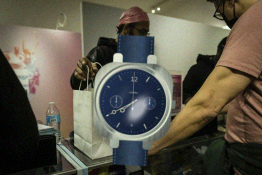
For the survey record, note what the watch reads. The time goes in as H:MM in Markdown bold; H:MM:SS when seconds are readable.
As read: **7:40**
